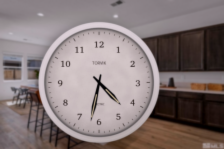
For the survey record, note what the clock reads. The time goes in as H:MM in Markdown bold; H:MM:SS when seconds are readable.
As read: **4:32**
